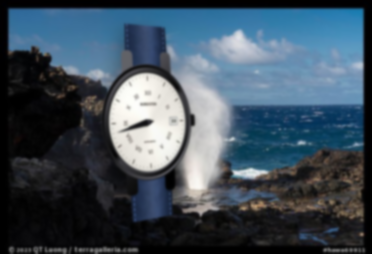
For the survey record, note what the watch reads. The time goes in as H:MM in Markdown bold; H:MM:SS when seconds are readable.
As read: **8:43**
